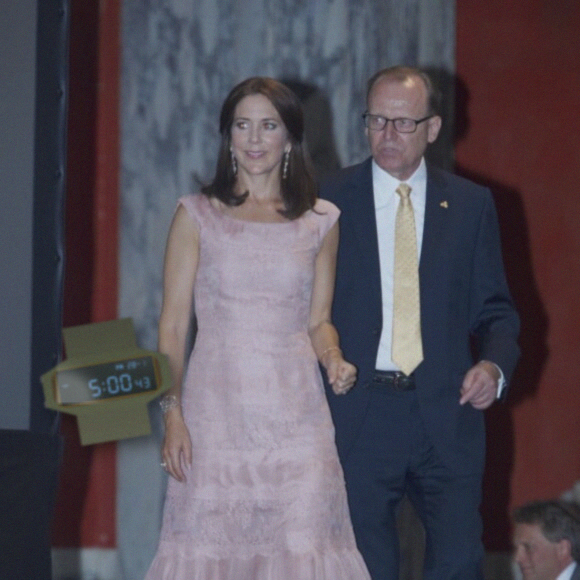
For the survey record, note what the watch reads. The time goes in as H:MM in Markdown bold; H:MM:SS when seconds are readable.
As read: **5:00**
